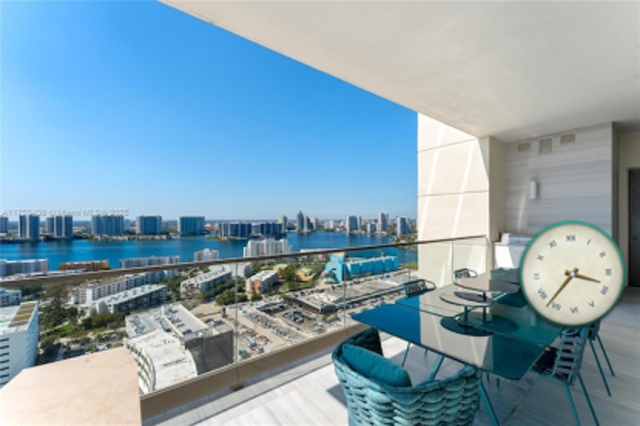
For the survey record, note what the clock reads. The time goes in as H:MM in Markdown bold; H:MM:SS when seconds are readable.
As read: **3:37**
